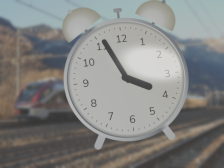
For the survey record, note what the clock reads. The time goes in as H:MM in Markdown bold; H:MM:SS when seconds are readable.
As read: **3:56**
